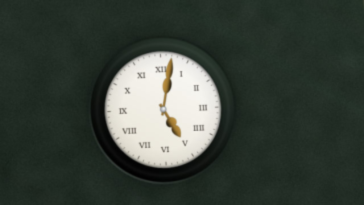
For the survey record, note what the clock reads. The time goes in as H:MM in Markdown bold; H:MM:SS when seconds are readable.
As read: **5:02**
